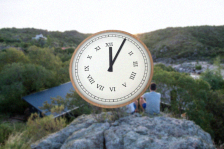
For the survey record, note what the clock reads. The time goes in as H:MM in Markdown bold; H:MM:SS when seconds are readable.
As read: **12:05**
